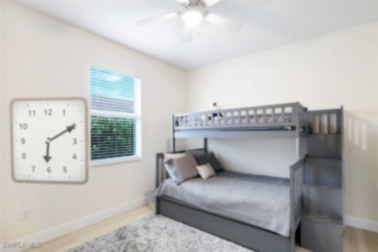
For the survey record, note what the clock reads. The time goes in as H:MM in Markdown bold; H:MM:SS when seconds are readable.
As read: **6:10**
